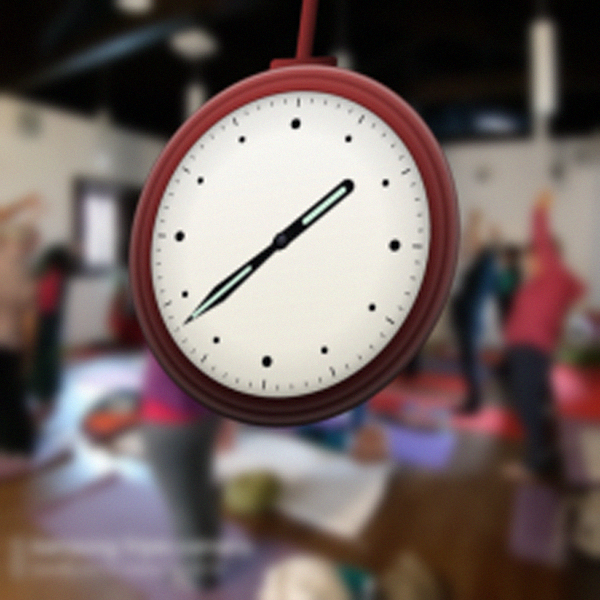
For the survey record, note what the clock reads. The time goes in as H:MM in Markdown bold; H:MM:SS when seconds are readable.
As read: **1:38**
